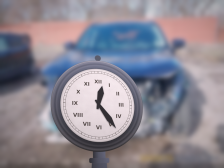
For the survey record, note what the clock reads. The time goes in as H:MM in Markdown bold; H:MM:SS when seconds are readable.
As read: **12:24**
